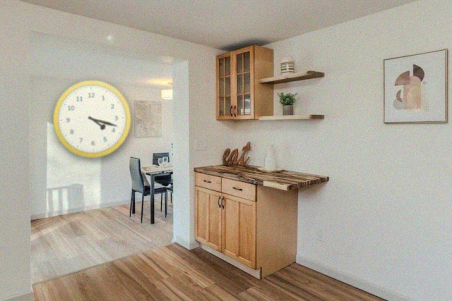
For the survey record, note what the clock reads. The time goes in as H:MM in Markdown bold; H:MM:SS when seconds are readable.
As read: **4:18**
